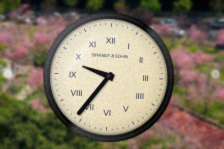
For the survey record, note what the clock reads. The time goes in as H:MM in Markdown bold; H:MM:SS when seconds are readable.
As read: **9:36**
